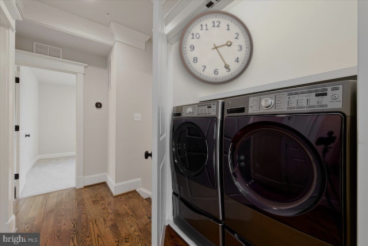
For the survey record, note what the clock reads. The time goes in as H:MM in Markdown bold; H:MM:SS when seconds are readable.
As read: **2:25**
